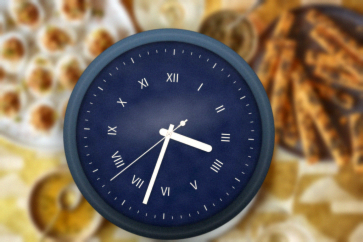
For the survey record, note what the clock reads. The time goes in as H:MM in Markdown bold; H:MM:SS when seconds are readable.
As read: **3:32:38**
